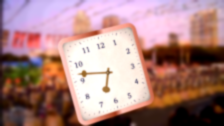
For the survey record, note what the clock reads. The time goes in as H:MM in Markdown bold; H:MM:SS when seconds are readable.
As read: **6:47**
